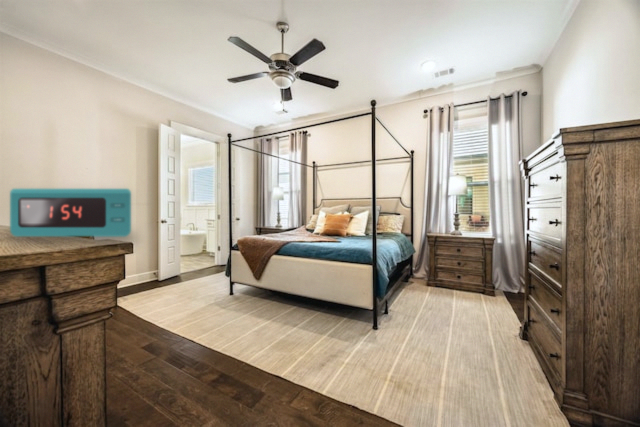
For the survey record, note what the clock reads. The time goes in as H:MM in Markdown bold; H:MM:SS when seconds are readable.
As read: **1:54**
